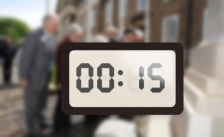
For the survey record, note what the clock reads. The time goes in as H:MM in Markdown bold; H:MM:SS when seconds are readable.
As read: **0:15**
